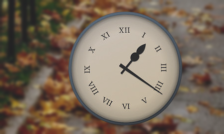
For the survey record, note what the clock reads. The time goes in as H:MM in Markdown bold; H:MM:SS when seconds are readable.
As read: **1:21**
